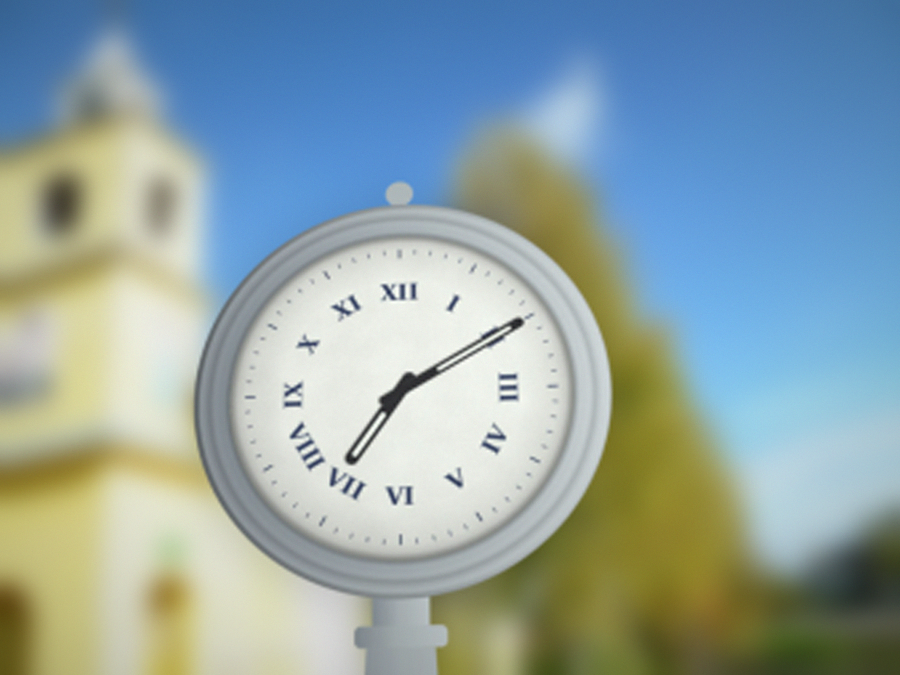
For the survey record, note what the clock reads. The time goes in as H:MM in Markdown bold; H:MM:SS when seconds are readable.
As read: **7:10**
